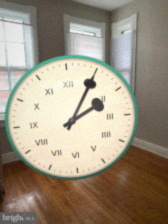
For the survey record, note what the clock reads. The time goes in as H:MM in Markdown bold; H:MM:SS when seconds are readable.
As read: **2:05**
